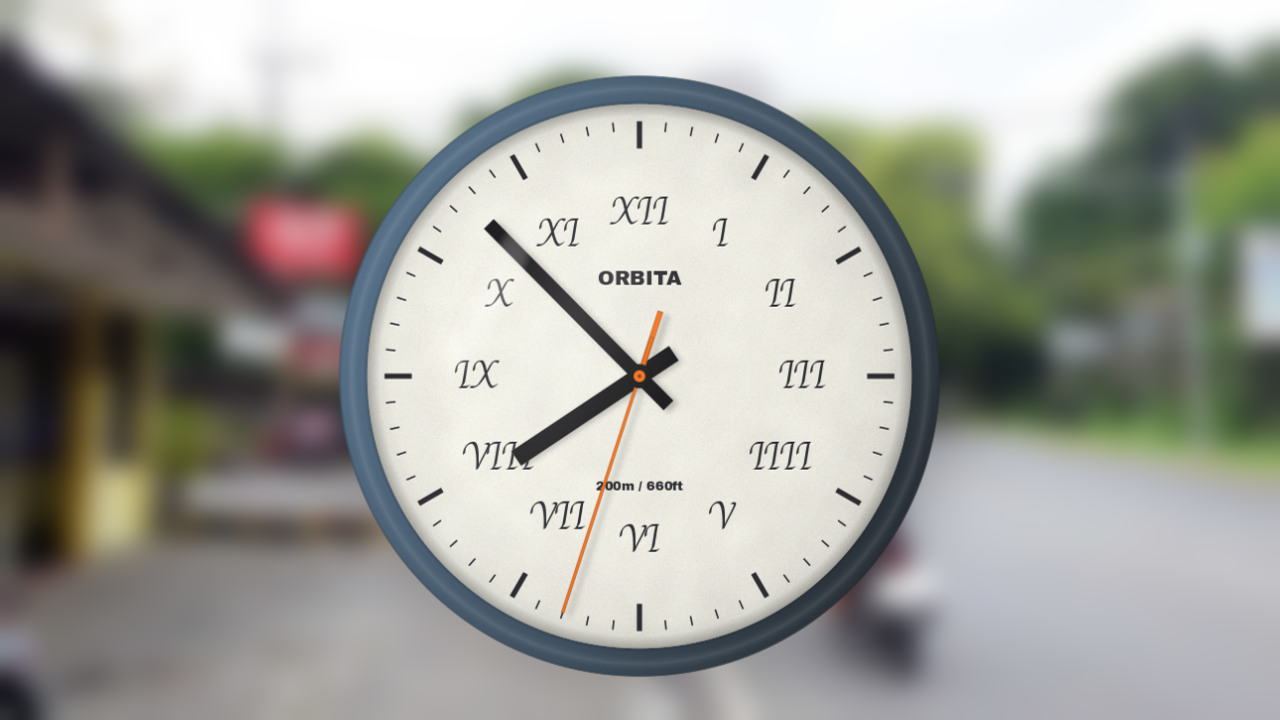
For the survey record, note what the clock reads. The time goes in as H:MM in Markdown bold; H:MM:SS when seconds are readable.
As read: **7:52:33**
